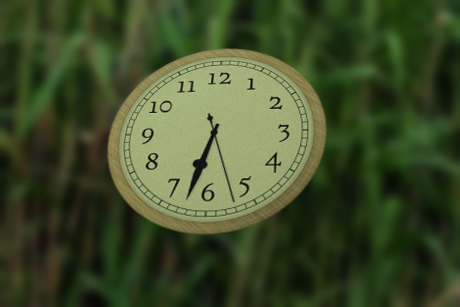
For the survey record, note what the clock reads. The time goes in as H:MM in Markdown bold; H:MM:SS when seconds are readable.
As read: **6:32:27**
